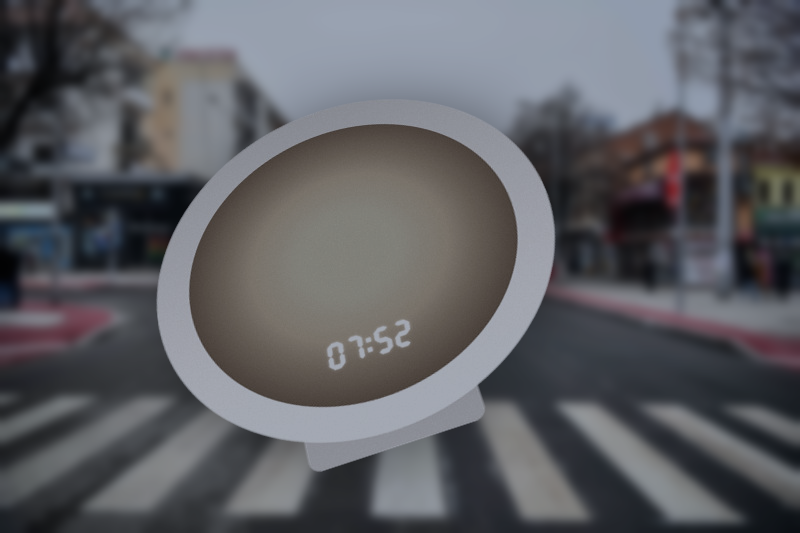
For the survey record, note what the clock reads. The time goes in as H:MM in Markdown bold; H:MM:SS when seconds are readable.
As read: **7:52**
